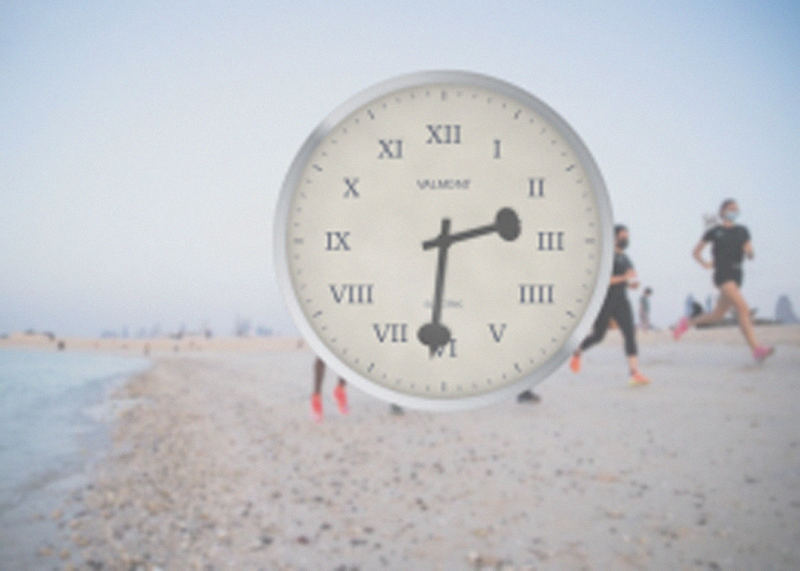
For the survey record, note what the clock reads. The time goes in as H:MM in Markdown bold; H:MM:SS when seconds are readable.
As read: **2:31**
